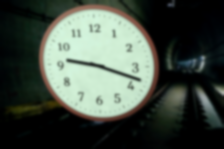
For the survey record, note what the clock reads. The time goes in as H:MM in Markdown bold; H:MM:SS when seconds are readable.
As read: **9:18**
